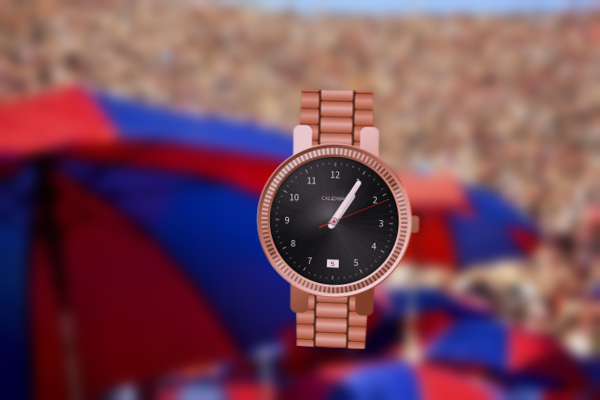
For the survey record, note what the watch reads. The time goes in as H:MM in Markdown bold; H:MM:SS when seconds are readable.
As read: **1:05:11**
